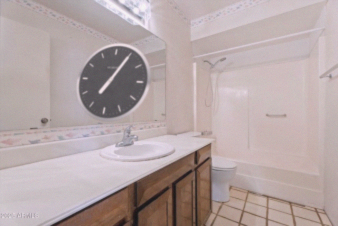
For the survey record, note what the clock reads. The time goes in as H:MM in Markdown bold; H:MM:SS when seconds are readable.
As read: **7:05**
